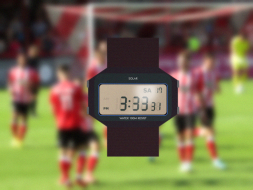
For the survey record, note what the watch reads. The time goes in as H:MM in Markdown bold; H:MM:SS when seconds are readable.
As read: **3:33:31**
